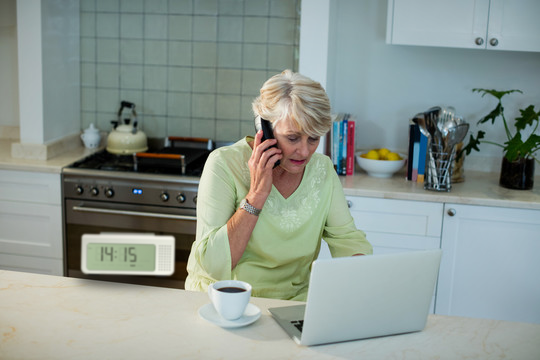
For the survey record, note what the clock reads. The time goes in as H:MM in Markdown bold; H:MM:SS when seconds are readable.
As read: **14:15**
